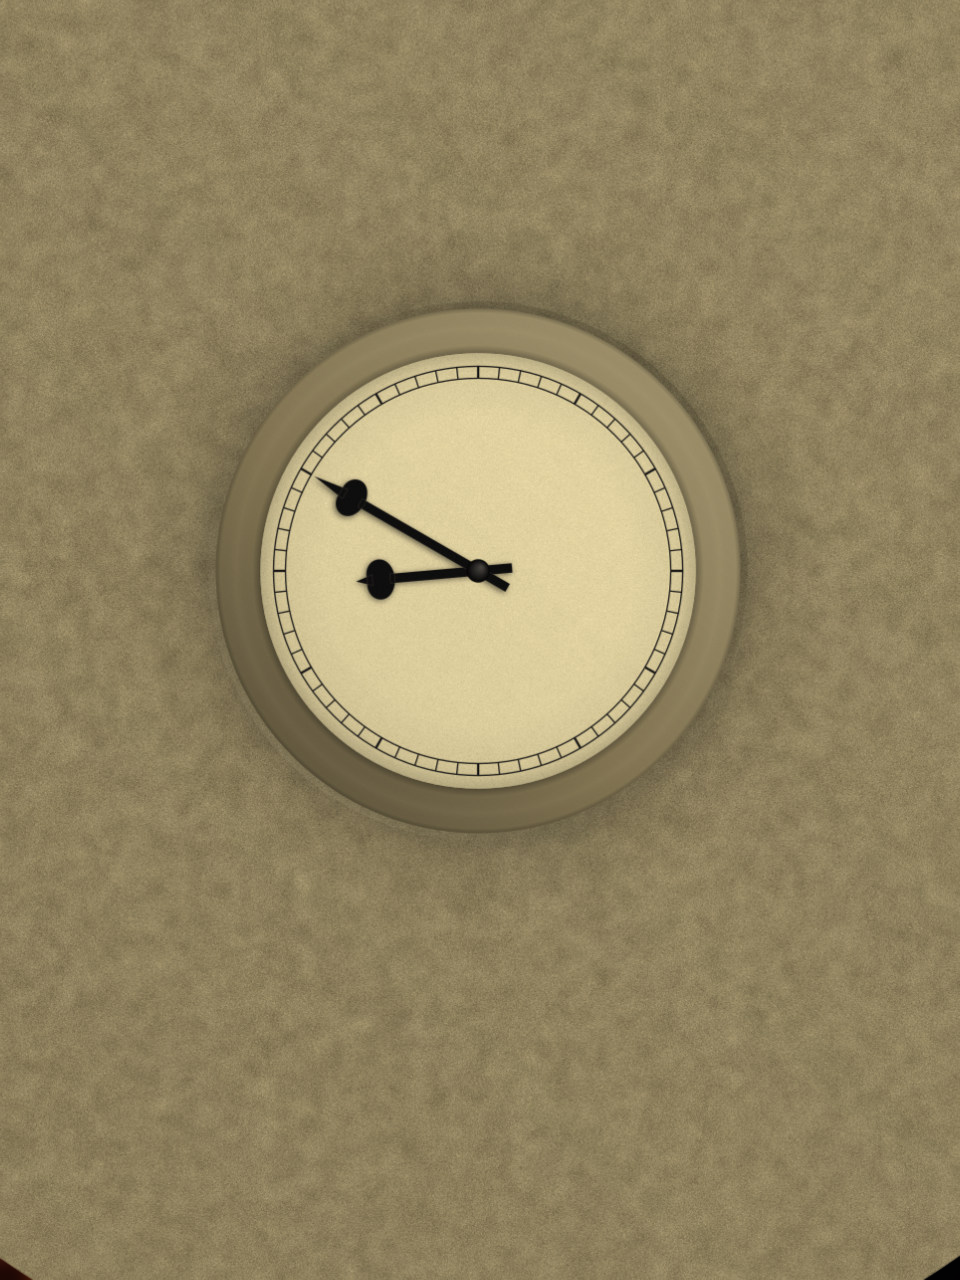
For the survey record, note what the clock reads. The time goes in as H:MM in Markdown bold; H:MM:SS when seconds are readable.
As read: **8:50**
